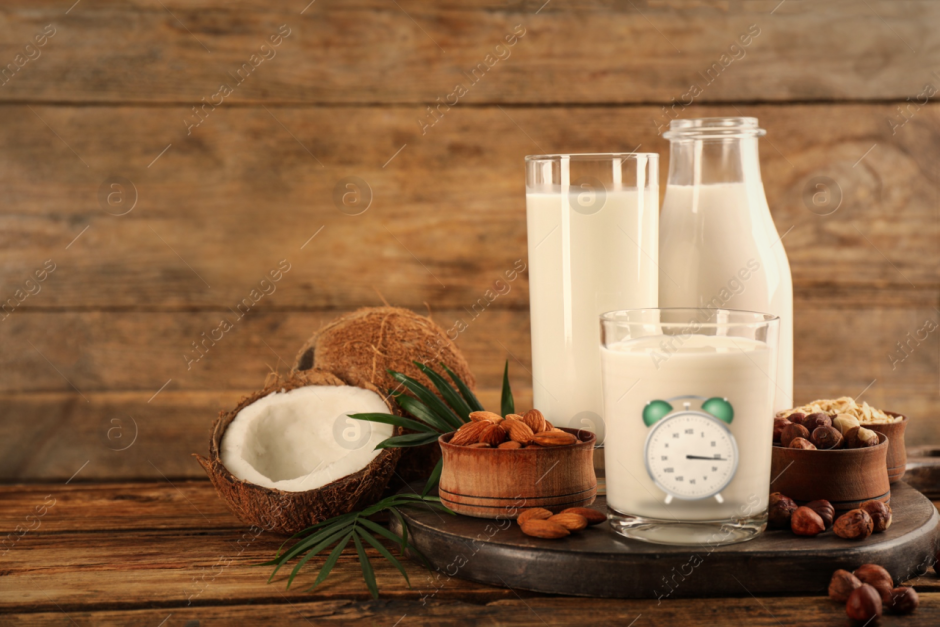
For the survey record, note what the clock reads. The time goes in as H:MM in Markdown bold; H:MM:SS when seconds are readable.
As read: **3:16**
